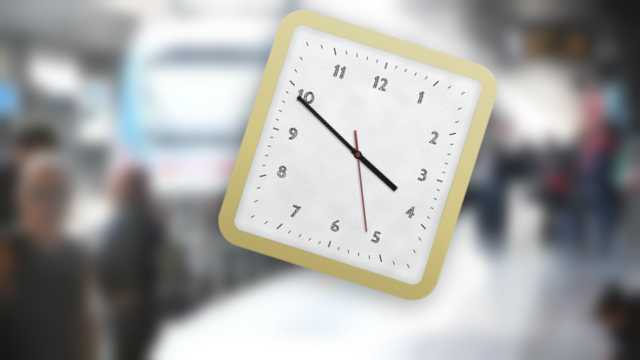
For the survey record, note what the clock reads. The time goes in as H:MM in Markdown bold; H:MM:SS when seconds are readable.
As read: **3:49:26**
